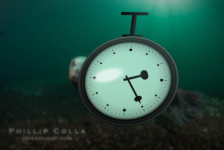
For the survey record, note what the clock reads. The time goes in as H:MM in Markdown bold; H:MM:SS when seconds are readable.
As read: **2:25**
